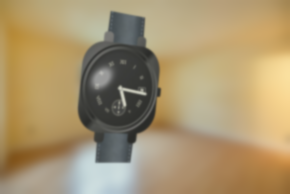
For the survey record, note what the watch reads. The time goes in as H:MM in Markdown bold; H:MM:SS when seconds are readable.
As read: **5:16**
